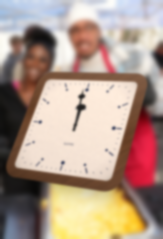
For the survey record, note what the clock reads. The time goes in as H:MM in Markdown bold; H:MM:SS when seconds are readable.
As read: **11:59**
